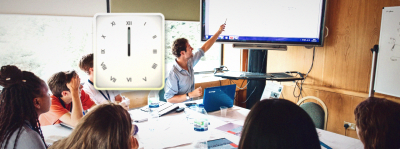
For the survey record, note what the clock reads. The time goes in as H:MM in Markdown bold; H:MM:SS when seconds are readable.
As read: **12:00**
